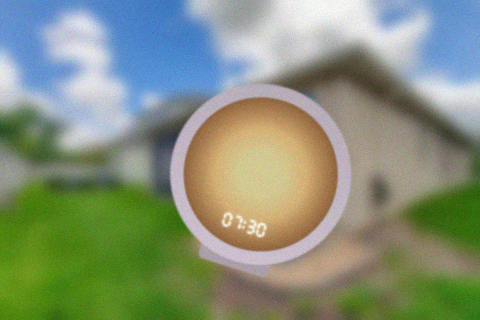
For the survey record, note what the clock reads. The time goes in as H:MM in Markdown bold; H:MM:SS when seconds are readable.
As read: **7:30**
